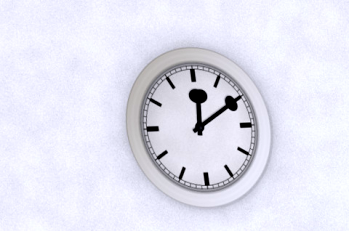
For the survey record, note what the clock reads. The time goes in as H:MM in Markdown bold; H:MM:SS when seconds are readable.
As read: **12:10**
